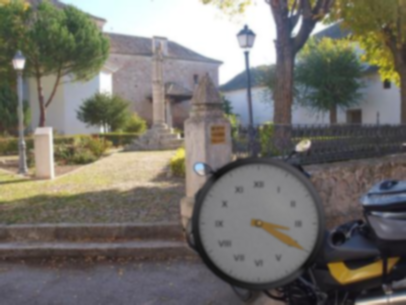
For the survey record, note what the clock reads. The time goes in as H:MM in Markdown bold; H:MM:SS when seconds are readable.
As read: **3:20**
